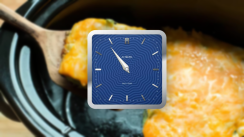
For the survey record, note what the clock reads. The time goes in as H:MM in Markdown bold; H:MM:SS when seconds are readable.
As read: **10:54**
